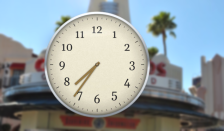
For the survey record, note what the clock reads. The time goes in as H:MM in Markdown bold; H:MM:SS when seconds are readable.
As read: **7:36**
